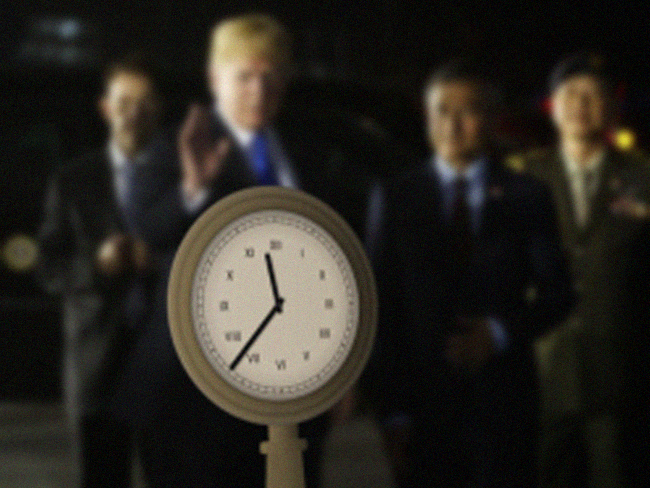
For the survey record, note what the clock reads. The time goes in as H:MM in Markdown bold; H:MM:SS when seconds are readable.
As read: **11:37**
